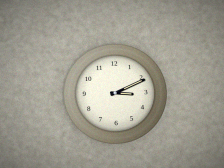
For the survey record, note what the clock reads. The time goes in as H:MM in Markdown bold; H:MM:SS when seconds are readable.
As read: **3:11**
